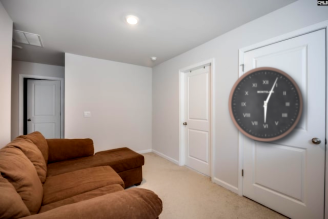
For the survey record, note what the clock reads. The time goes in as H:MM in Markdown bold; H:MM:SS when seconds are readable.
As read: **6:04**
